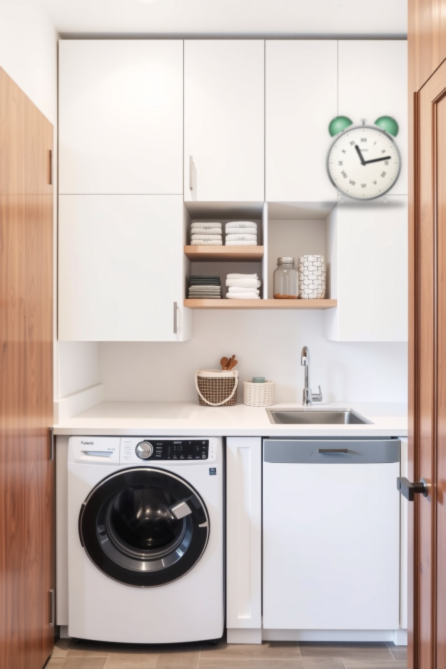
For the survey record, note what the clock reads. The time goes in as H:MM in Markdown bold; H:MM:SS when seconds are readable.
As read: **11:13**
